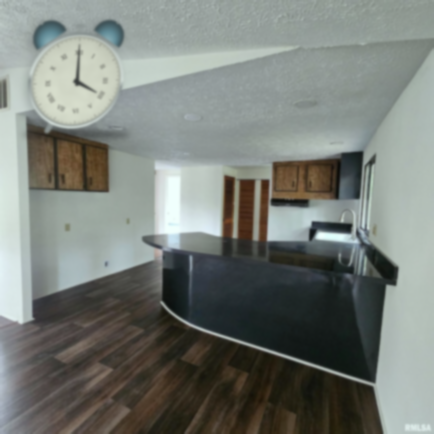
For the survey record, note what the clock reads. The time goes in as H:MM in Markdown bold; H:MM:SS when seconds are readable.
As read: **4:00**
